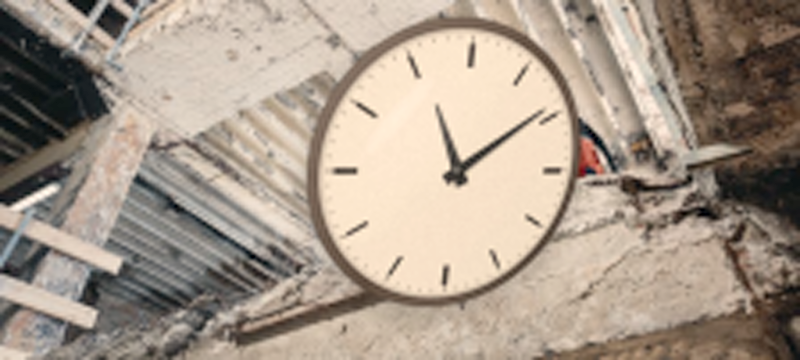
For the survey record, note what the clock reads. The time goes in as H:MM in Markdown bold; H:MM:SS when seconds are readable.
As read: **11:09**
